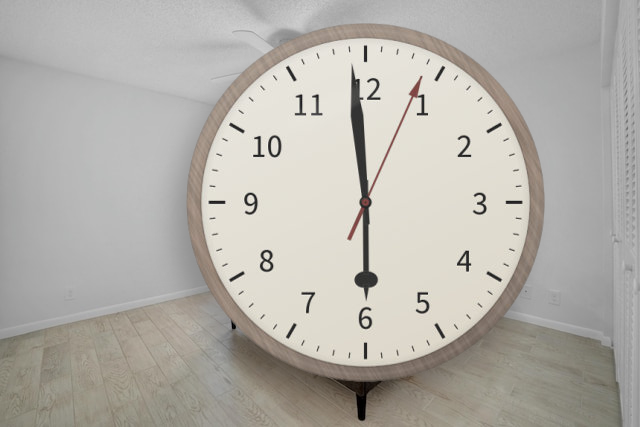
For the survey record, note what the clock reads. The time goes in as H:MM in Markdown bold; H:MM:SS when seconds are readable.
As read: **5:59:04**
